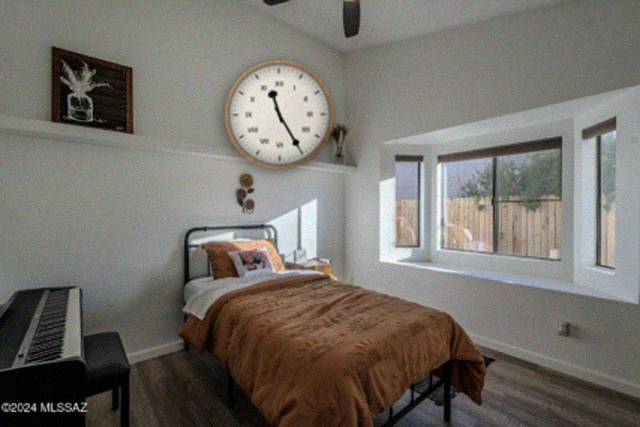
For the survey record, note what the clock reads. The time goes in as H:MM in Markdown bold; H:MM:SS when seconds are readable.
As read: **11:25**
